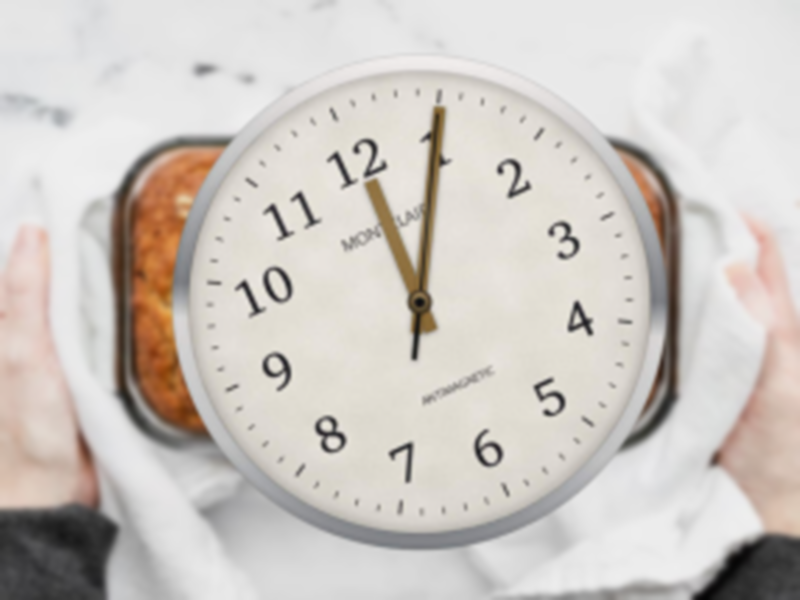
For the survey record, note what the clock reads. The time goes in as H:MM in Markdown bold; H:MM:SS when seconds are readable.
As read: **12:05:05**
